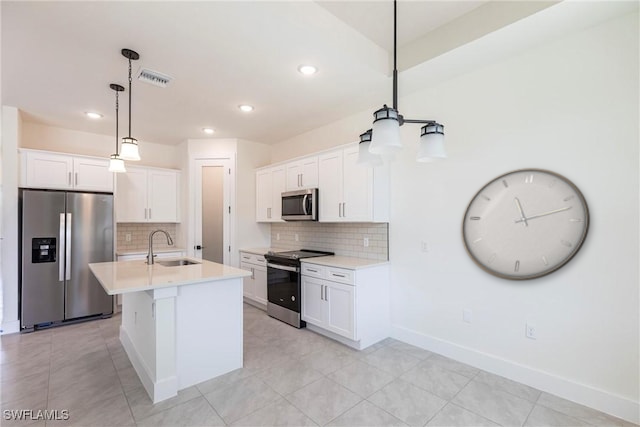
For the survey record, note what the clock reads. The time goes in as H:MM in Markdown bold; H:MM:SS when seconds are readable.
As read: **11:12**
